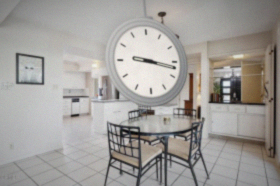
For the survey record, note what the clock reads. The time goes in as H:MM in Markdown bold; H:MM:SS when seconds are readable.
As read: **9:17**
